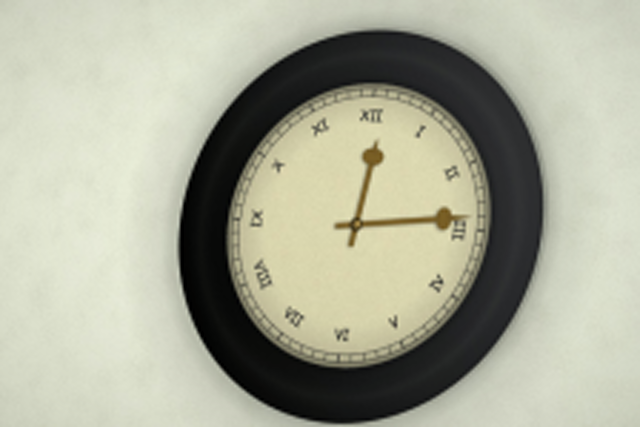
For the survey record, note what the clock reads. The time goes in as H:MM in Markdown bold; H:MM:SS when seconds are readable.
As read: **12:14**
